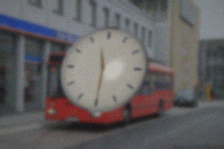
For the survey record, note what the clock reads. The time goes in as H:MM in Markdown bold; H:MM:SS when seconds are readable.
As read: **11:30**
